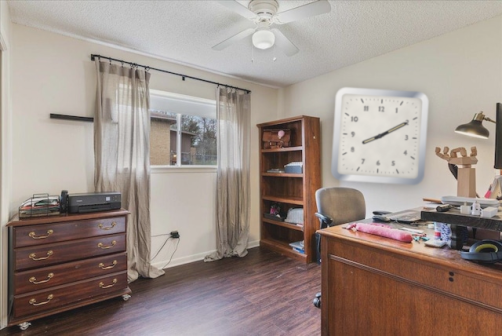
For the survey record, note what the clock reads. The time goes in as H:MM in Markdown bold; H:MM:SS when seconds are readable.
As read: **8:10**
